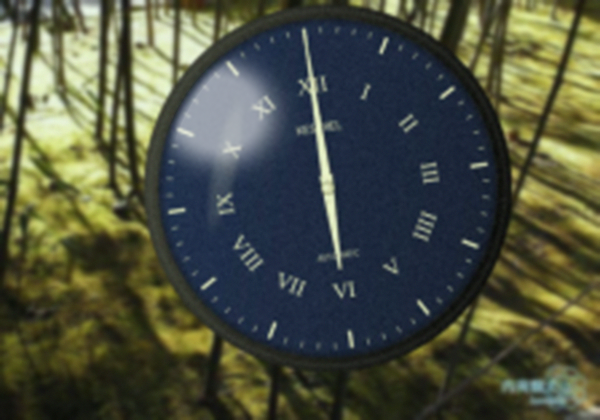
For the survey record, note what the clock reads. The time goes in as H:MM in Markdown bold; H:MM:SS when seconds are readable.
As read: **6:00**
